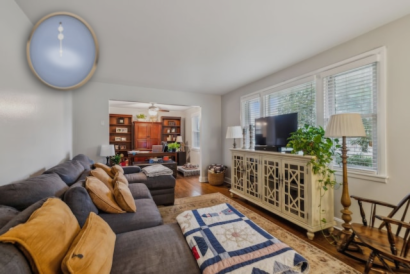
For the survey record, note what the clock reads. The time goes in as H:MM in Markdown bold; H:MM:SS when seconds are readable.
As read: **12:00**
